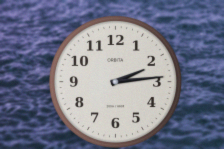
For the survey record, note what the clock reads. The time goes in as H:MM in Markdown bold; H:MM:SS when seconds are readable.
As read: **2:14**
